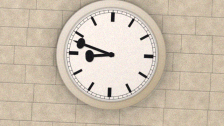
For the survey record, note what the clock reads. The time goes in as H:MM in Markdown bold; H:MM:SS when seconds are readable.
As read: **8:48**
